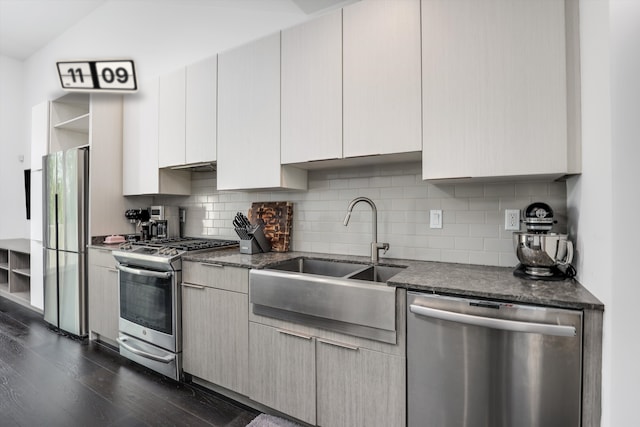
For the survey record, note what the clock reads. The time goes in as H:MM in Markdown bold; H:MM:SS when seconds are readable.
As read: **11:09**
